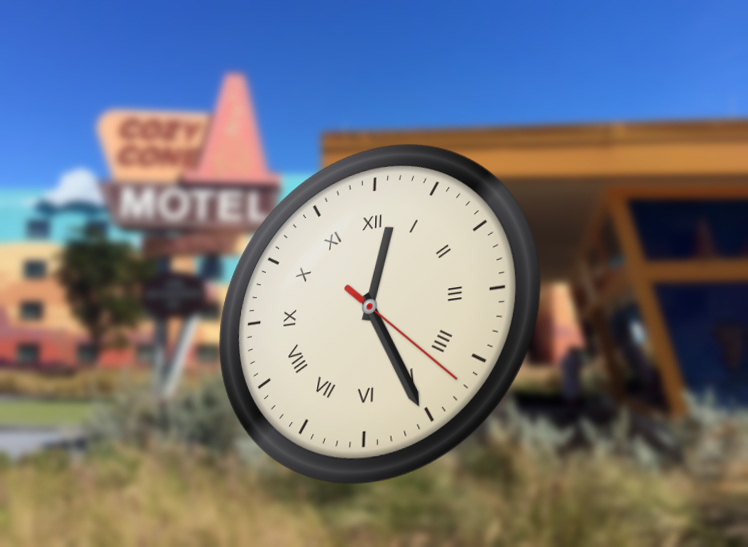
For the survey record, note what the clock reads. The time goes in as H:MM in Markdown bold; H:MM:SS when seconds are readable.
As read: **12:25:22**
